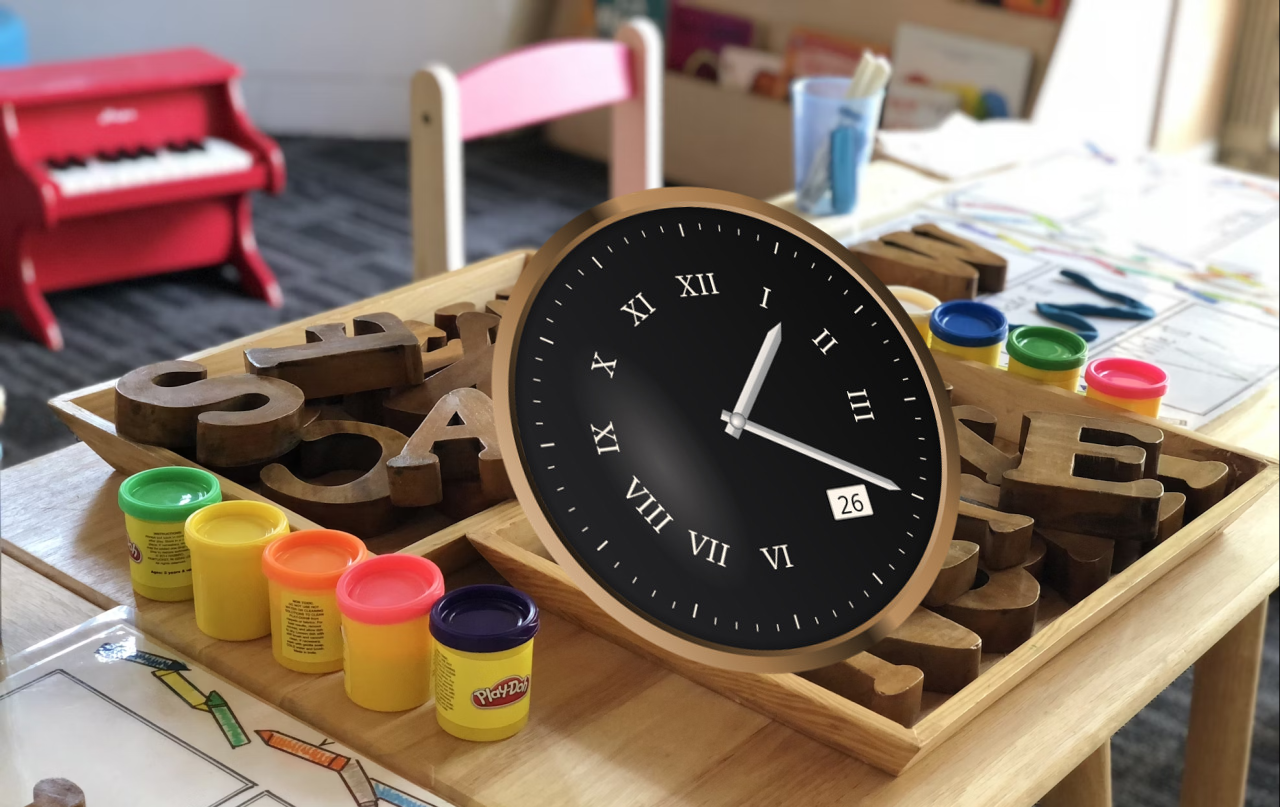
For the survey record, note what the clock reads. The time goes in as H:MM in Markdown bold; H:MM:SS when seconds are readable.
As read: **1:20**
